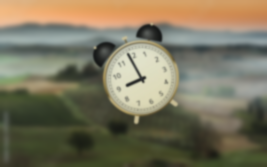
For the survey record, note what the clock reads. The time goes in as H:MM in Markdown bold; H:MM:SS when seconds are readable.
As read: **8:59**
